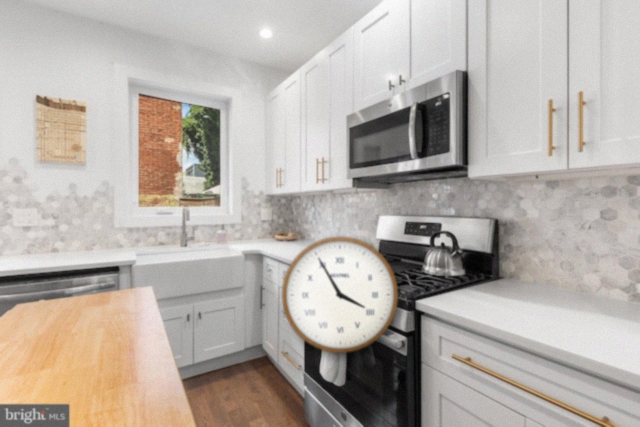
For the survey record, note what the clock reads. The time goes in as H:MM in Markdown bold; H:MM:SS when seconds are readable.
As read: **3:55**
